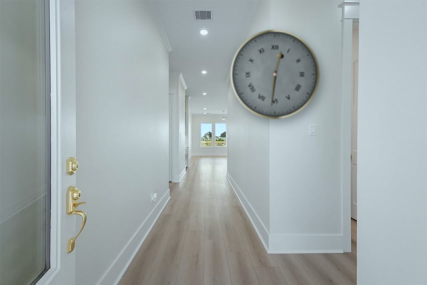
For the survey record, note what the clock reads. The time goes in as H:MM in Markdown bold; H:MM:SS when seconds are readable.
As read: **12:31**
